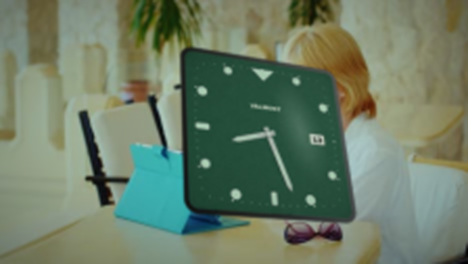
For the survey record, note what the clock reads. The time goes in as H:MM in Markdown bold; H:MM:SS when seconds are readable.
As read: **8:27**
